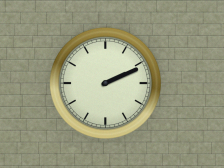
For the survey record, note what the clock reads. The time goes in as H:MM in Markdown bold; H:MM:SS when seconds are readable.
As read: **2:11**
